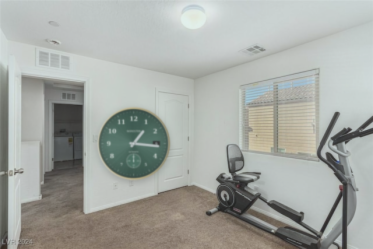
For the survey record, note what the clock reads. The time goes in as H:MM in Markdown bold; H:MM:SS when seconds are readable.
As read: **1:16**
